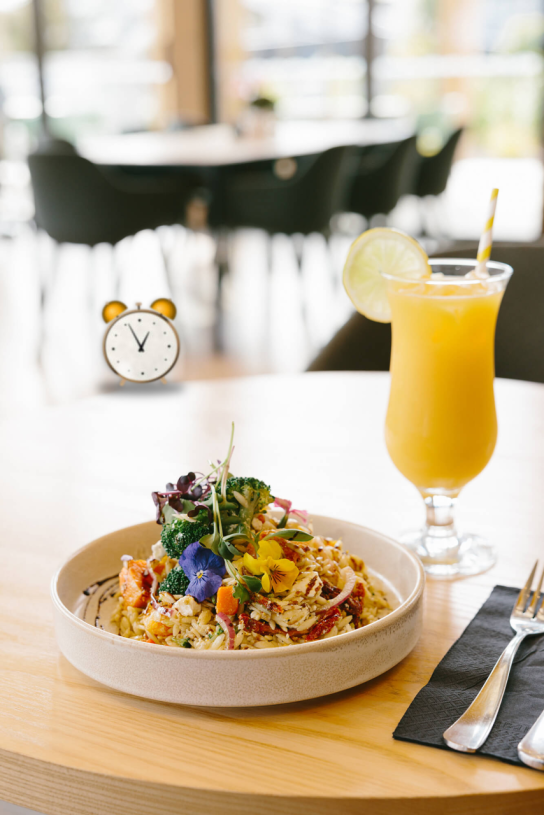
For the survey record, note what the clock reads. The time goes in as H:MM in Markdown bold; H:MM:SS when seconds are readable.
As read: **12:56**
